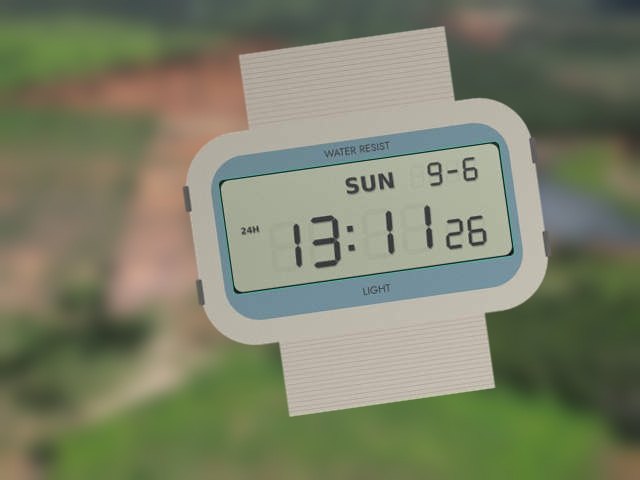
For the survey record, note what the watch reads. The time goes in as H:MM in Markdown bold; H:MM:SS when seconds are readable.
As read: **13:11:26**
